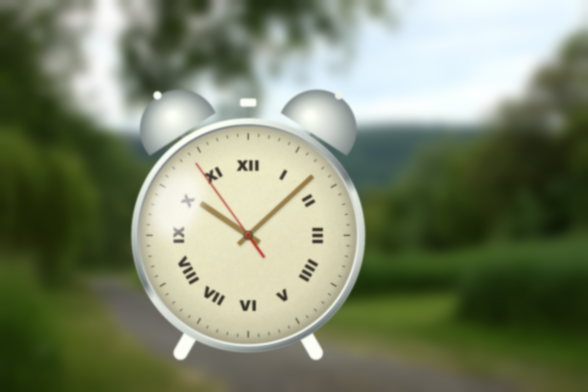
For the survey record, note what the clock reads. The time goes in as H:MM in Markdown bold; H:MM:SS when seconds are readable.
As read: **10:07:54**
